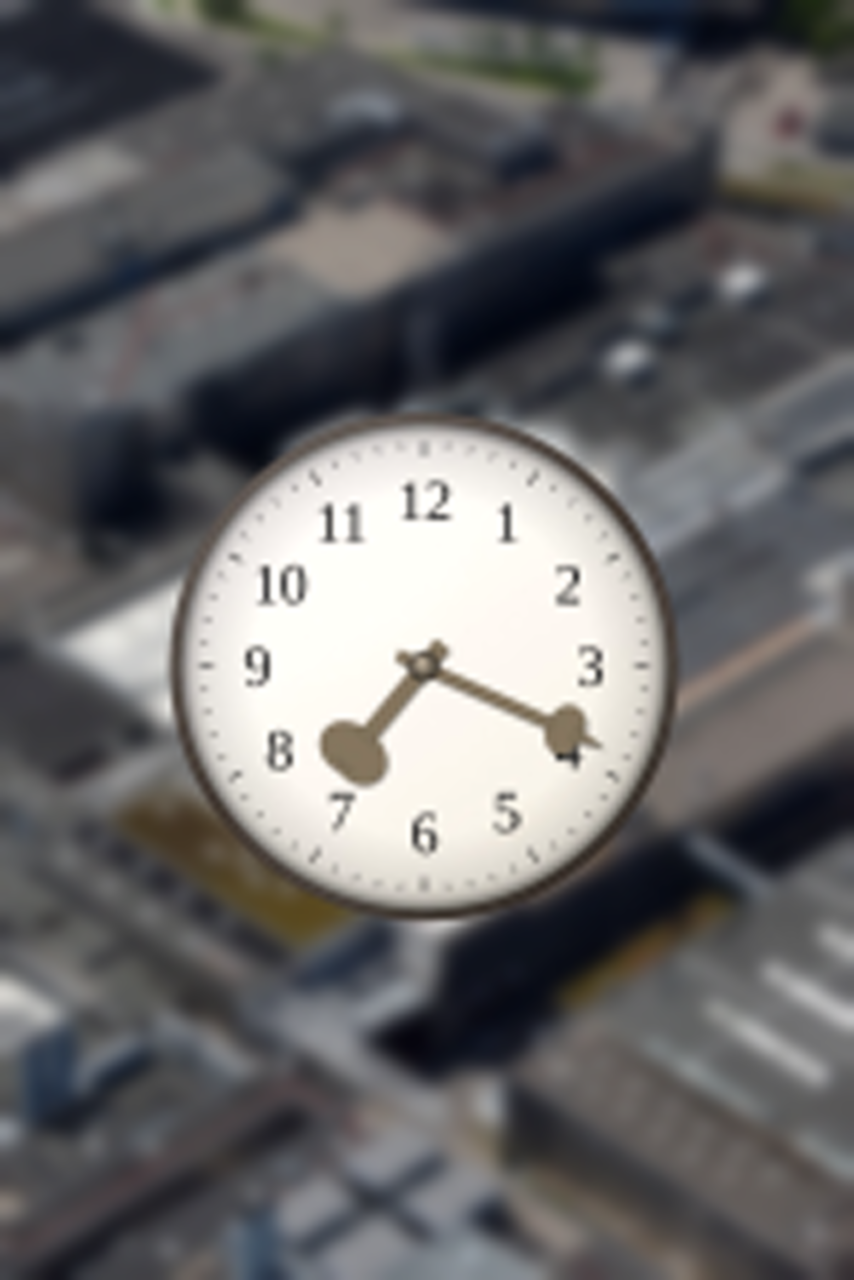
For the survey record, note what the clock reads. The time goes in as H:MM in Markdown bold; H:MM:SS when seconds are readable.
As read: **7:19**
